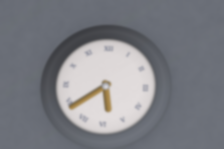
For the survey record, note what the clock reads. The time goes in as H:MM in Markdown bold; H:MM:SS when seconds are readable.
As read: **5:39**
